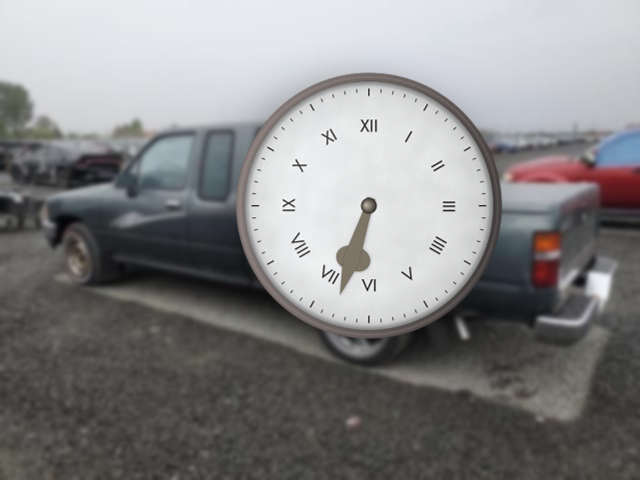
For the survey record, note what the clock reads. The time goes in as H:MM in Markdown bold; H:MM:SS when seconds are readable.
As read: **6:33**
